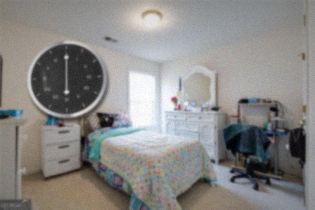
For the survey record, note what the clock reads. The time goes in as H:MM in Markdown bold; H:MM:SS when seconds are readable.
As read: **6:00**
